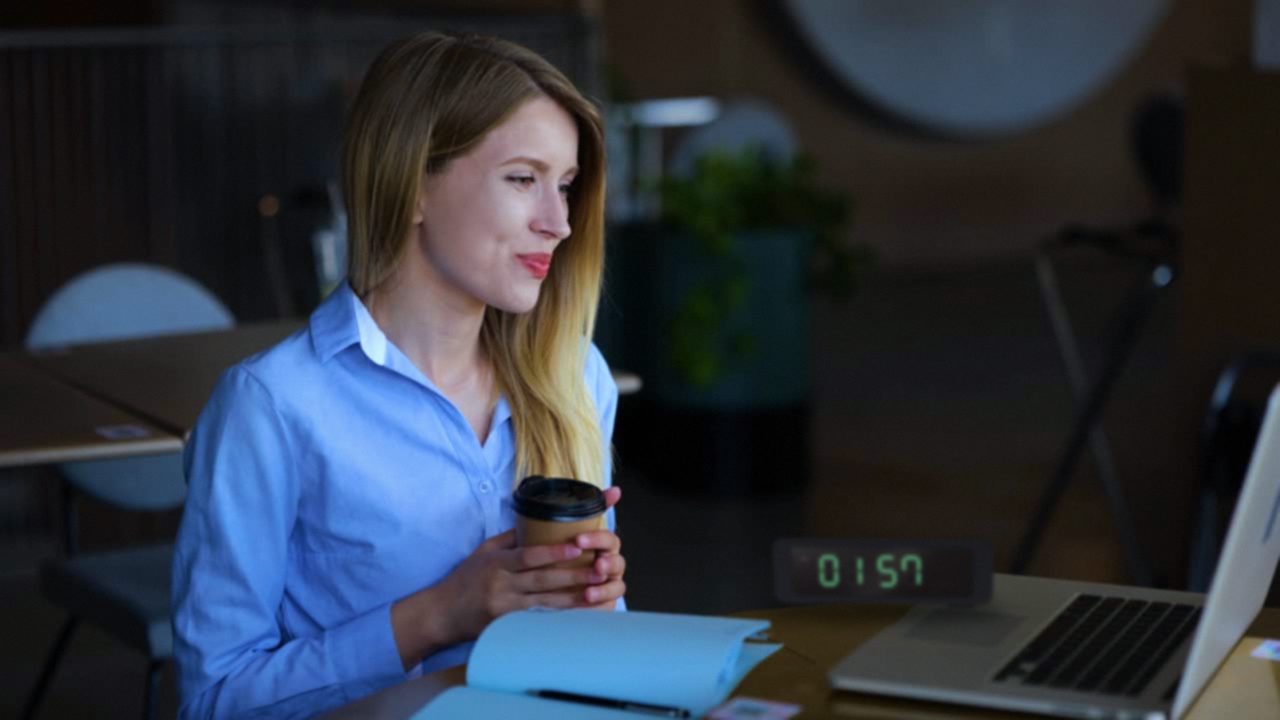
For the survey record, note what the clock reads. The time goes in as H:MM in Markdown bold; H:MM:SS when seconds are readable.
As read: **1:57**
